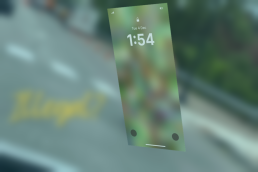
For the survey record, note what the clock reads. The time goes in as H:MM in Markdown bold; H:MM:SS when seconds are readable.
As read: **1:54**
